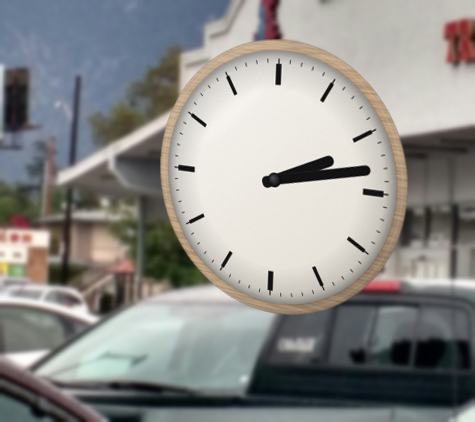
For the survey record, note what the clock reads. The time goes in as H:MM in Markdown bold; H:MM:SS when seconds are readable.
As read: **2:13**
